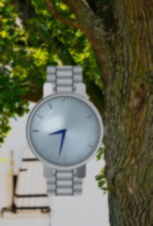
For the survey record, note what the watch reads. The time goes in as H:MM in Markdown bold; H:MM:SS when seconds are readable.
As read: **8:32**
